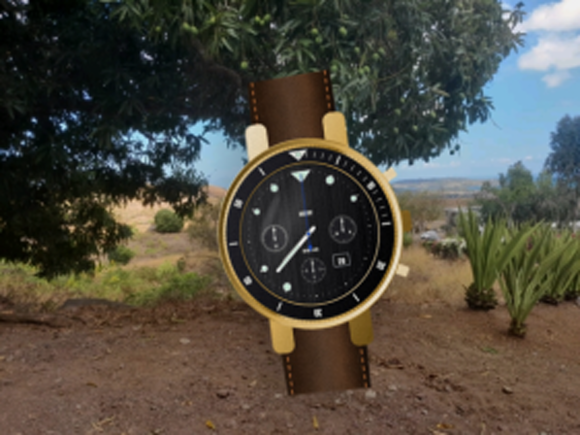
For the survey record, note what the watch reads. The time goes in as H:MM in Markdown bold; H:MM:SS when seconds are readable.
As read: **7:38**
